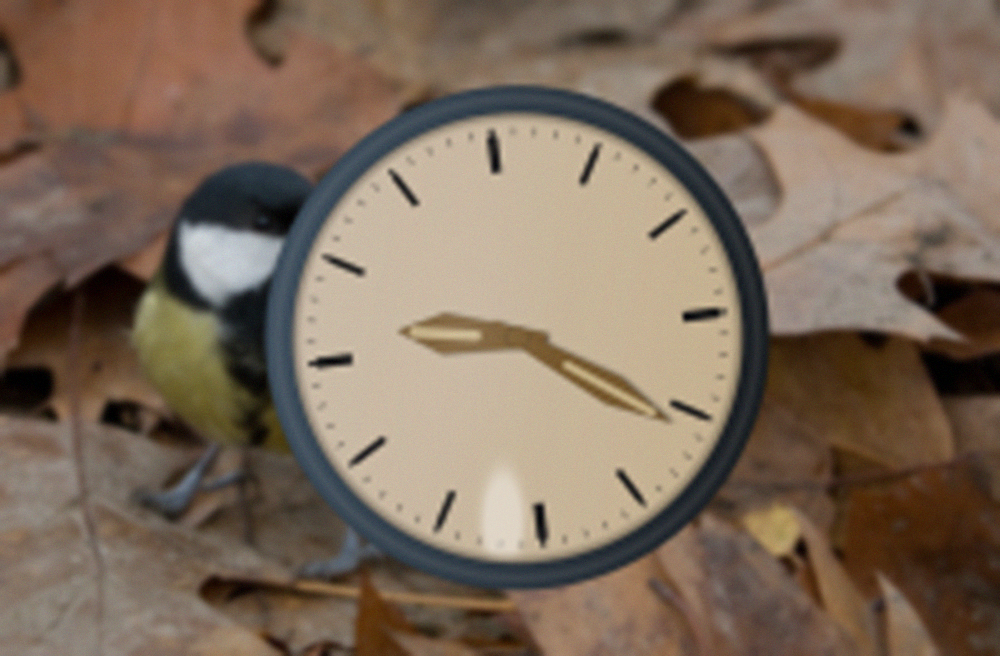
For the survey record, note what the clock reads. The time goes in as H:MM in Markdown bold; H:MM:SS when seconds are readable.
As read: **9:21**
